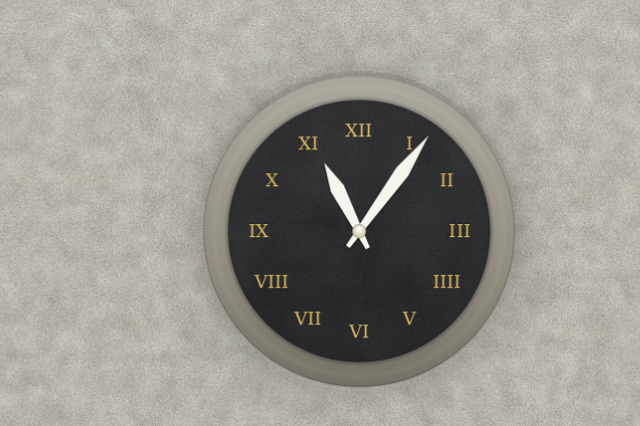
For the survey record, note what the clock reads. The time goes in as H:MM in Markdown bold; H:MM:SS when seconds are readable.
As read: **11:06**
